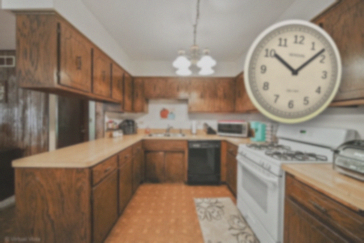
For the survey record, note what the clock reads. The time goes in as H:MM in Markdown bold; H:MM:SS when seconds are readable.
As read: **10:08**
